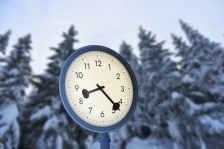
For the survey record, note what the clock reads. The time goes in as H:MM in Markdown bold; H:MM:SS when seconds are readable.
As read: **8:23**
